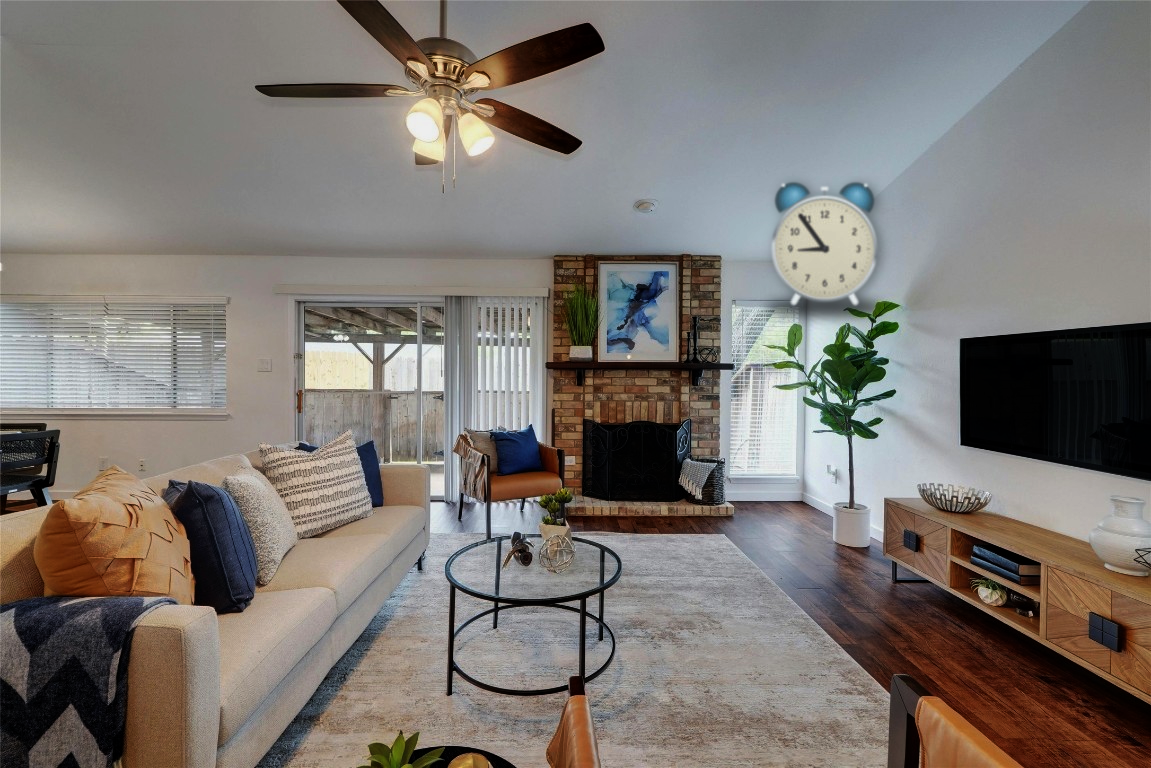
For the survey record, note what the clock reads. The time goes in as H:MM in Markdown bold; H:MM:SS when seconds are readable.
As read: **8:54**
